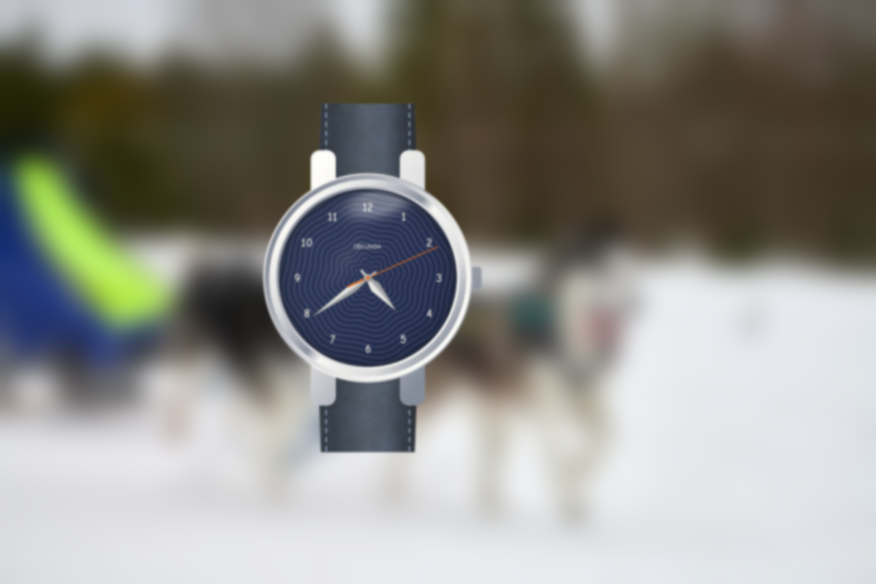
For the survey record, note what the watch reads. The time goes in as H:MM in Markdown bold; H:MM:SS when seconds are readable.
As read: **4:39:11**
